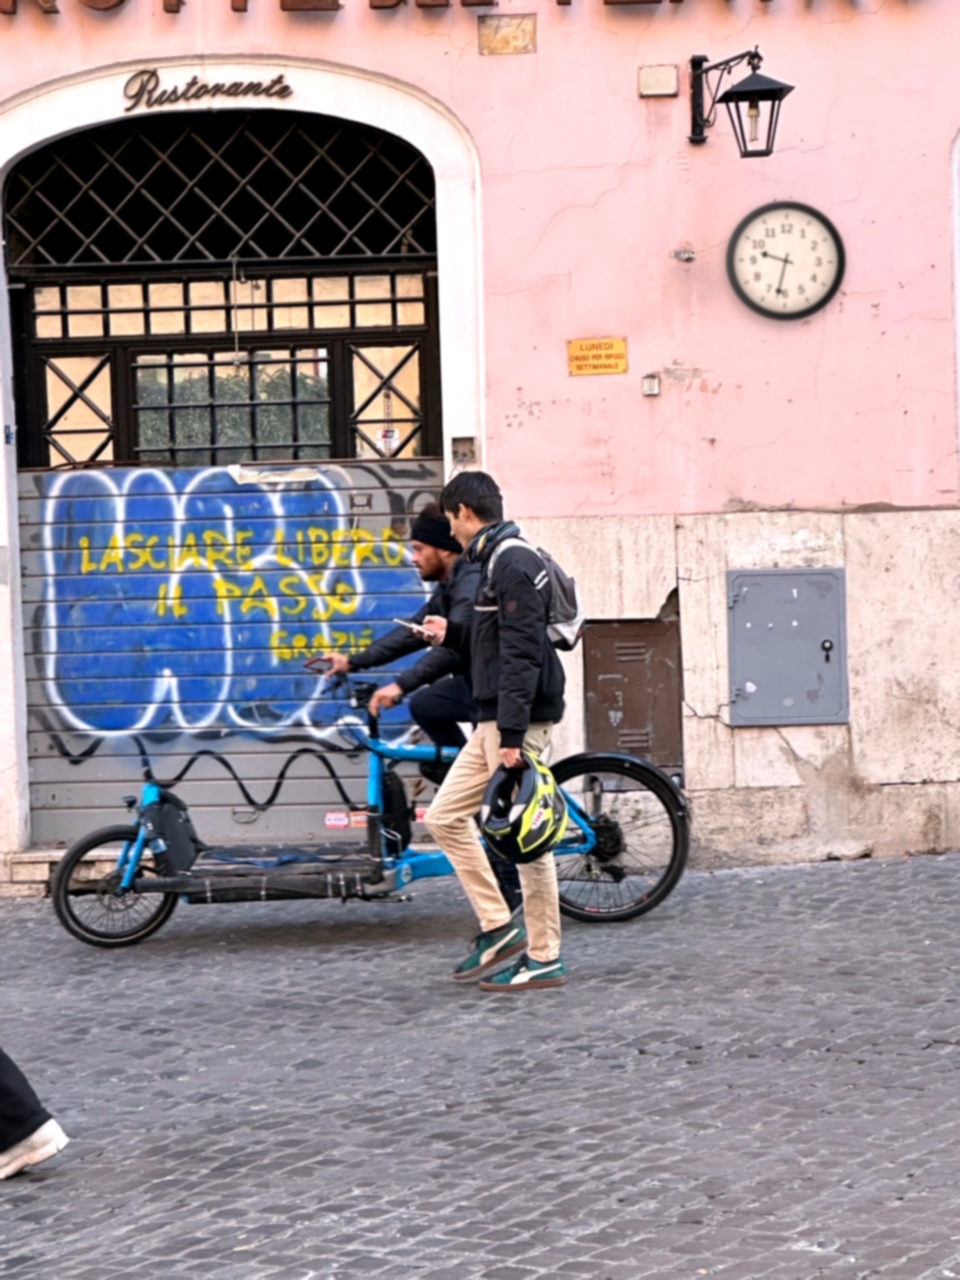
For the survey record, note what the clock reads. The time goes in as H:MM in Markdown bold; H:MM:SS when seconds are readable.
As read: **9:32**
